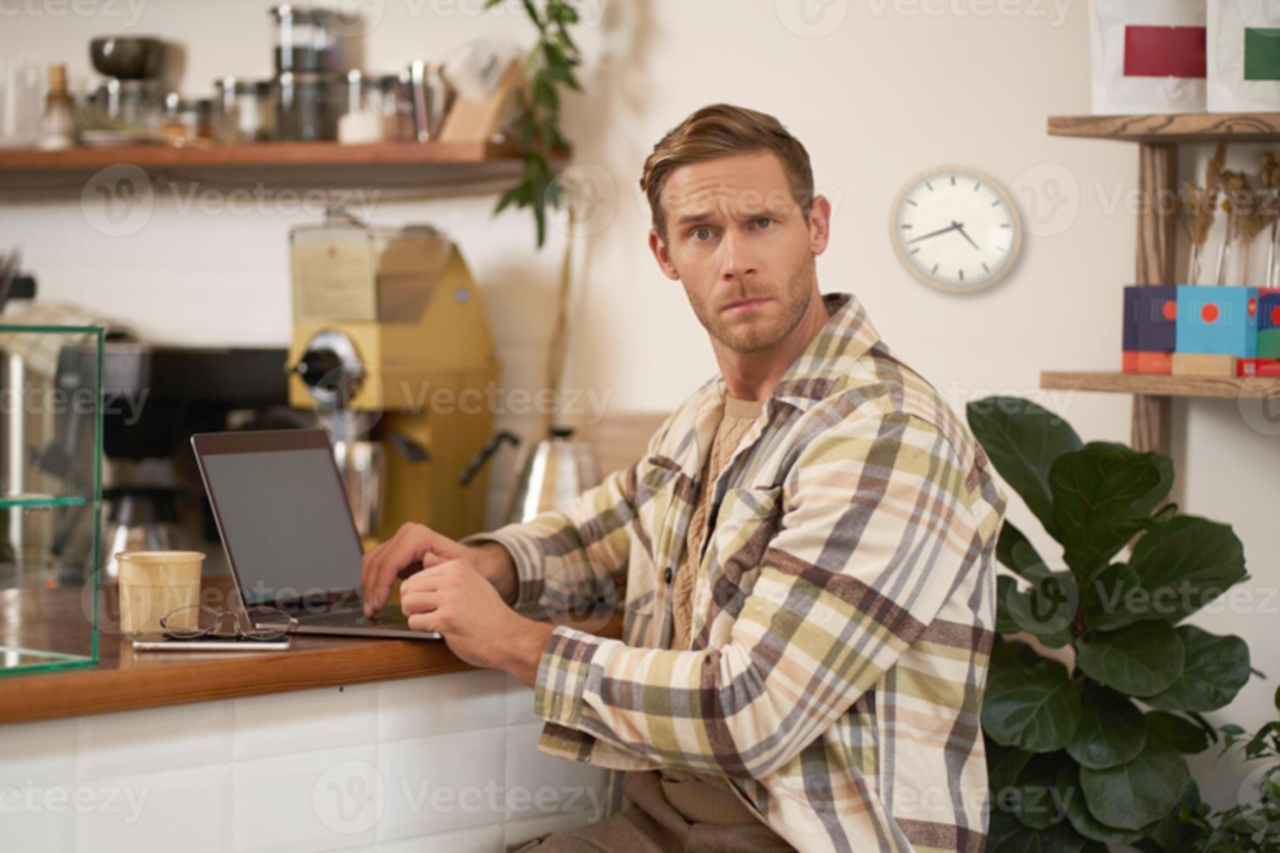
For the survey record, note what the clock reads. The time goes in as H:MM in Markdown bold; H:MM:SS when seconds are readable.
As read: **4:42**
